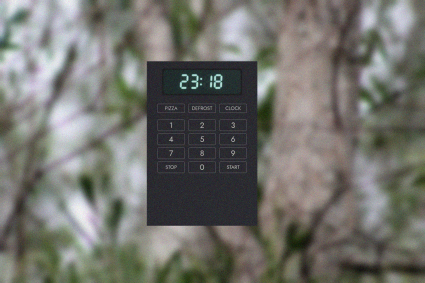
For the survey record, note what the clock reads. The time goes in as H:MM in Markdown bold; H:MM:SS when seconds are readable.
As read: **23:18**
